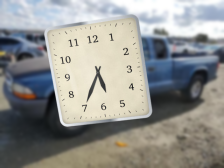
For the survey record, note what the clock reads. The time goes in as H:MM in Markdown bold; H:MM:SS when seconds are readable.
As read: **5:35**
